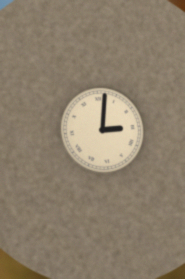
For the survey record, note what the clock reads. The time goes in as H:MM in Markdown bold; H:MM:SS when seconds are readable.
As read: **3:02**
